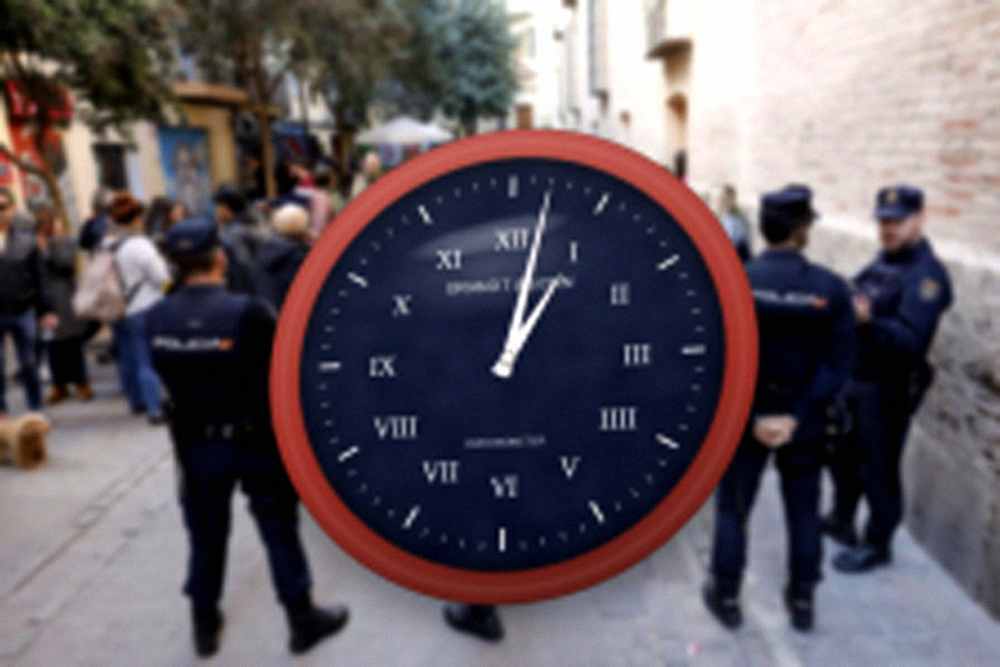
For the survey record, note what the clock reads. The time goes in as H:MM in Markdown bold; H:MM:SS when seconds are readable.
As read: **1:02**
